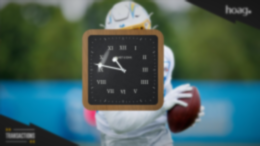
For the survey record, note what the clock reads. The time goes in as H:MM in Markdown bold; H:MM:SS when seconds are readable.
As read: **10:47**
